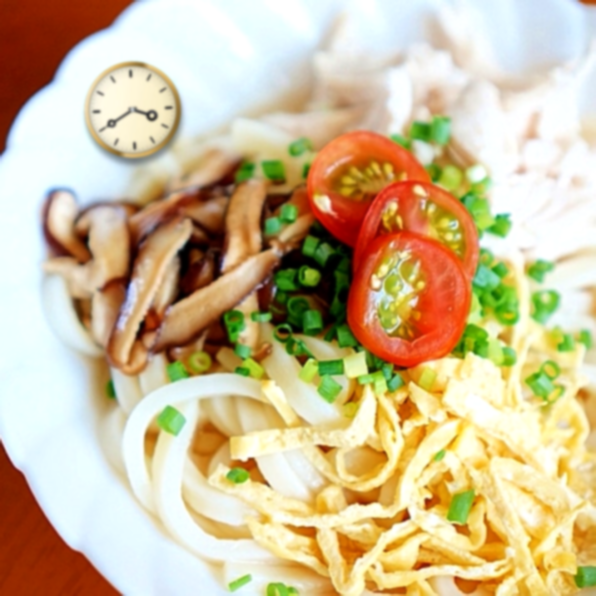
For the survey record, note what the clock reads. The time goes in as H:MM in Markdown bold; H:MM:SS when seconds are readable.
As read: **3:40**
